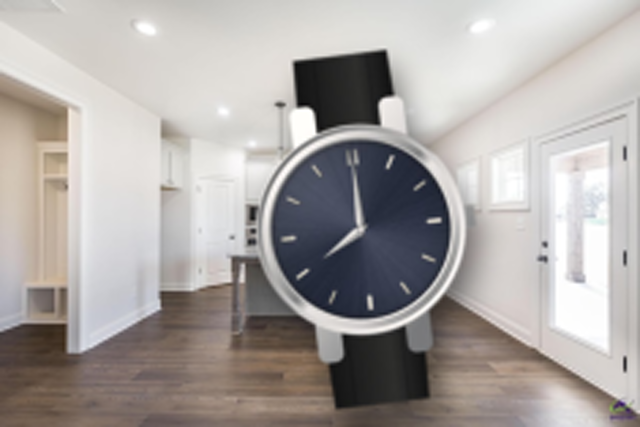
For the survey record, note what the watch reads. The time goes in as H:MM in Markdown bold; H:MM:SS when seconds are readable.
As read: **8:00**
